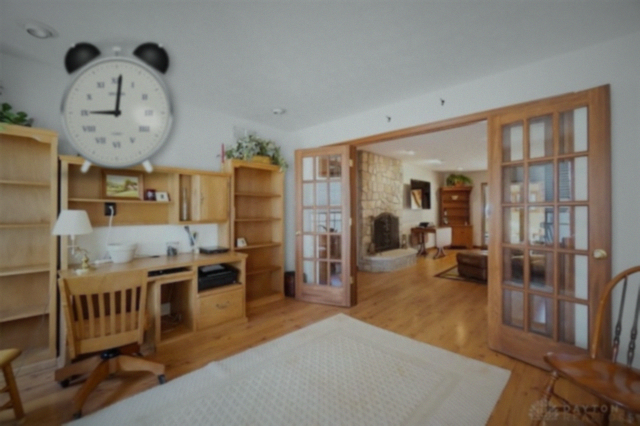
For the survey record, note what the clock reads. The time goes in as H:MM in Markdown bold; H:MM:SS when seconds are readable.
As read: **9:01**
